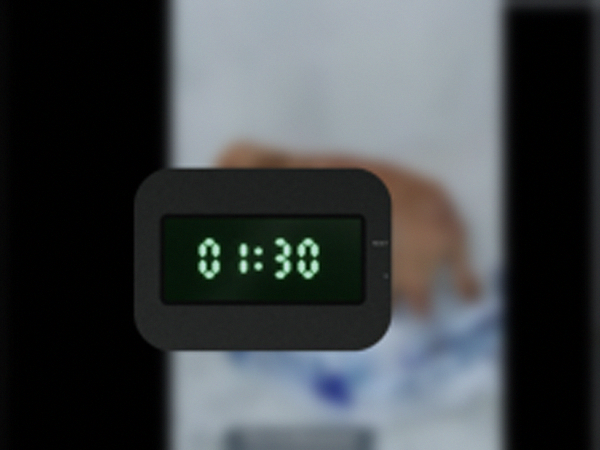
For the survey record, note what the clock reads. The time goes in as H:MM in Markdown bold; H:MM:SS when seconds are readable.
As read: **1:30**
